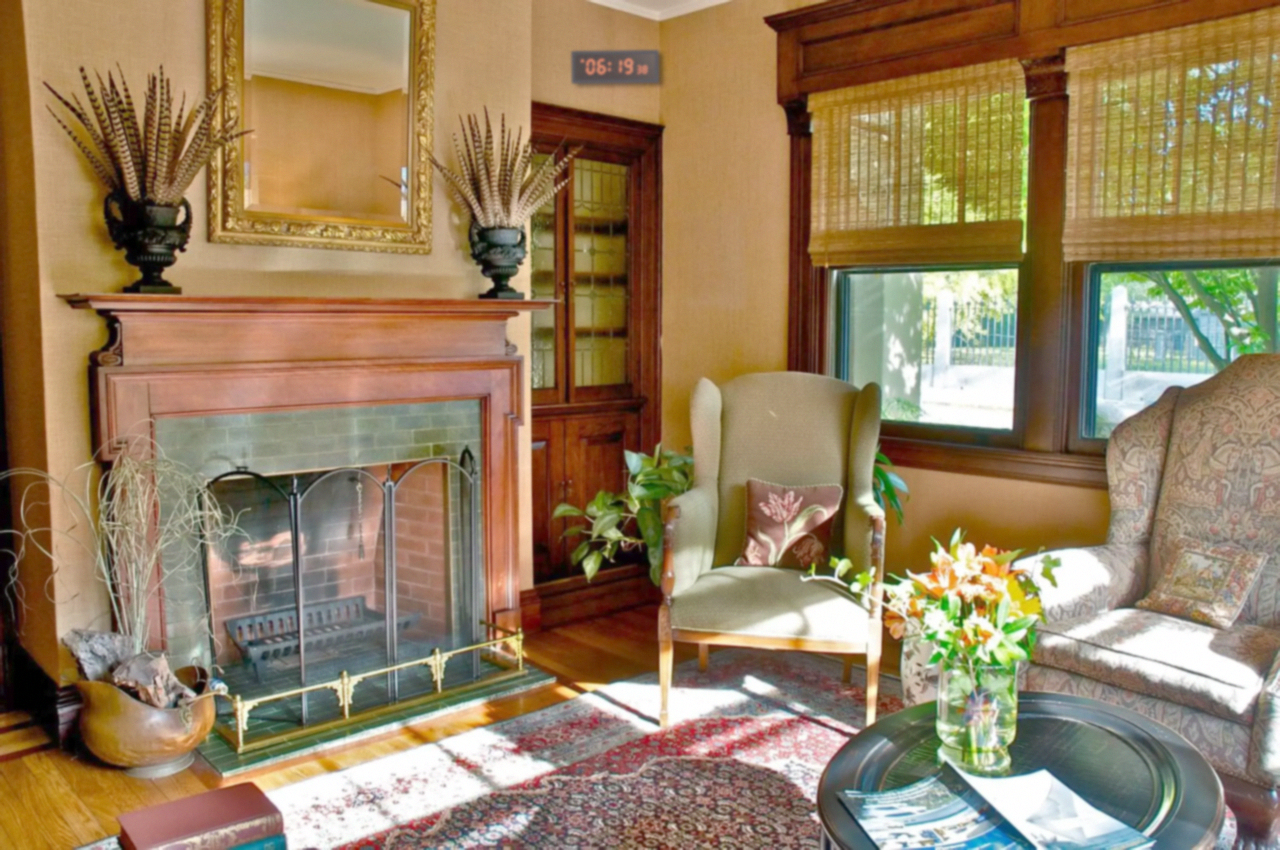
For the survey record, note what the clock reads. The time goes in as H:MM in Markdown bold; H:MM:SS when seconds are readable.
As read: **6:19**
